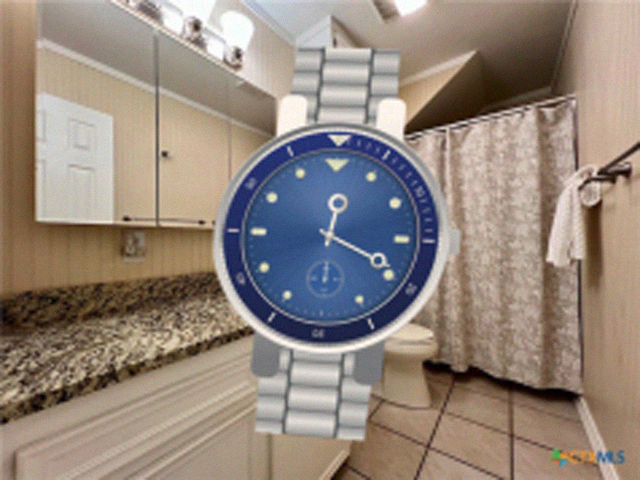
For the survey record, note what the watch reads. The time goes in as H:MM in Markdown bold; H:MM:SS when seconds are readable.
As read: **12:19**
